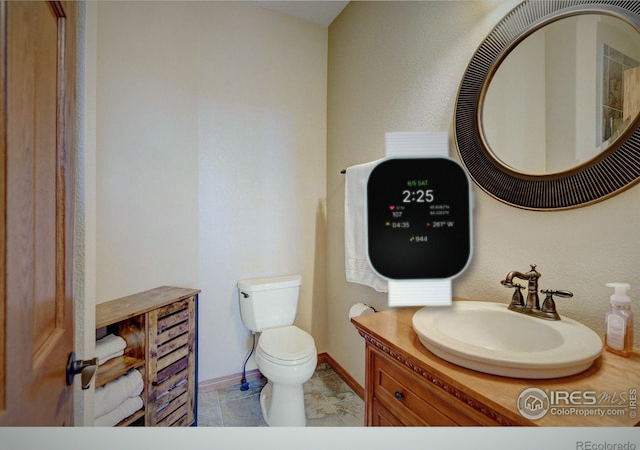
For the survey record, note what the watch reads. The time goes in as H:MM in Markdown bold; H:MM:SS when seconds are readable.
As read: **2:25**
